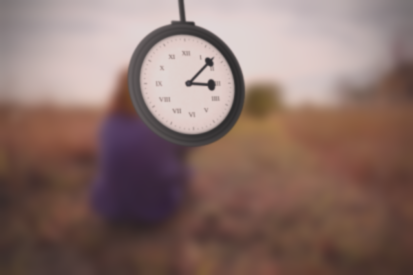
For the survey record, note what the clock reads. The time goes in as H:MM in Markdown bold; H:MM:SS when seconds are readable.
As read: **3:08**
